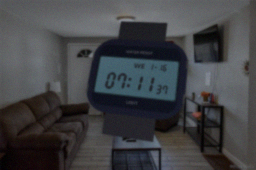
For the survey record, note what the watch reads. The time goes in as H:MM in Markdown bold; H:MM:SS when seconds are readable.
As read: **7:11**
